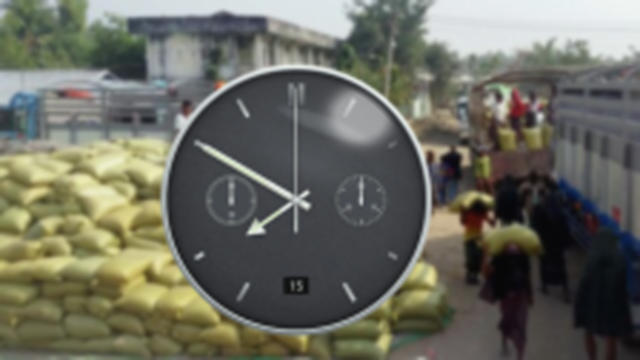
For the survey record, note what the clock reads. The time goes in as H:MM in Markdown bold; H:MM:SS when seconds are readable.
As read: **7:50**
